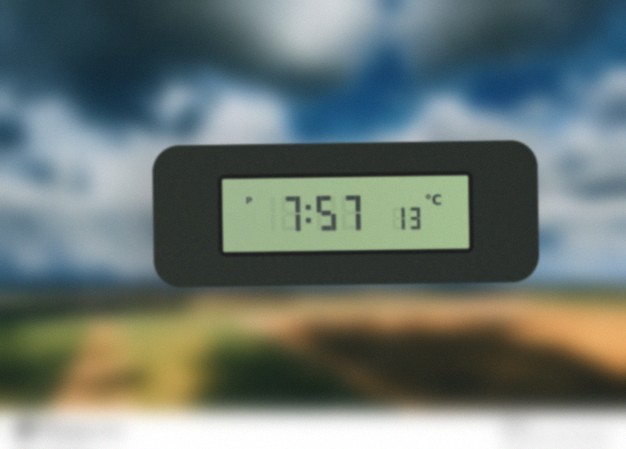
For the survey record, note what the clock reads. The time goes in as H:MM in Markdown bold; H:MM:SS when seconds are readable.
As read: **7:57**
